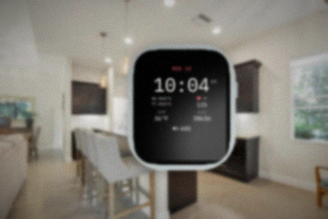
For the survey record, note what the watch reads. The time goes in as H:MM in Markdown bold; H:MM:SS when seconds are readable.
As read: **10:04**
